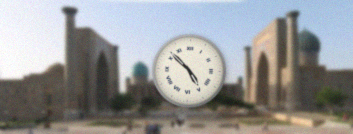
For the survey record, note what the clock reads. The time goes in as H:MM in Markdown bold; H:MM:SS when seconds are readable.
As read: **4:52**
